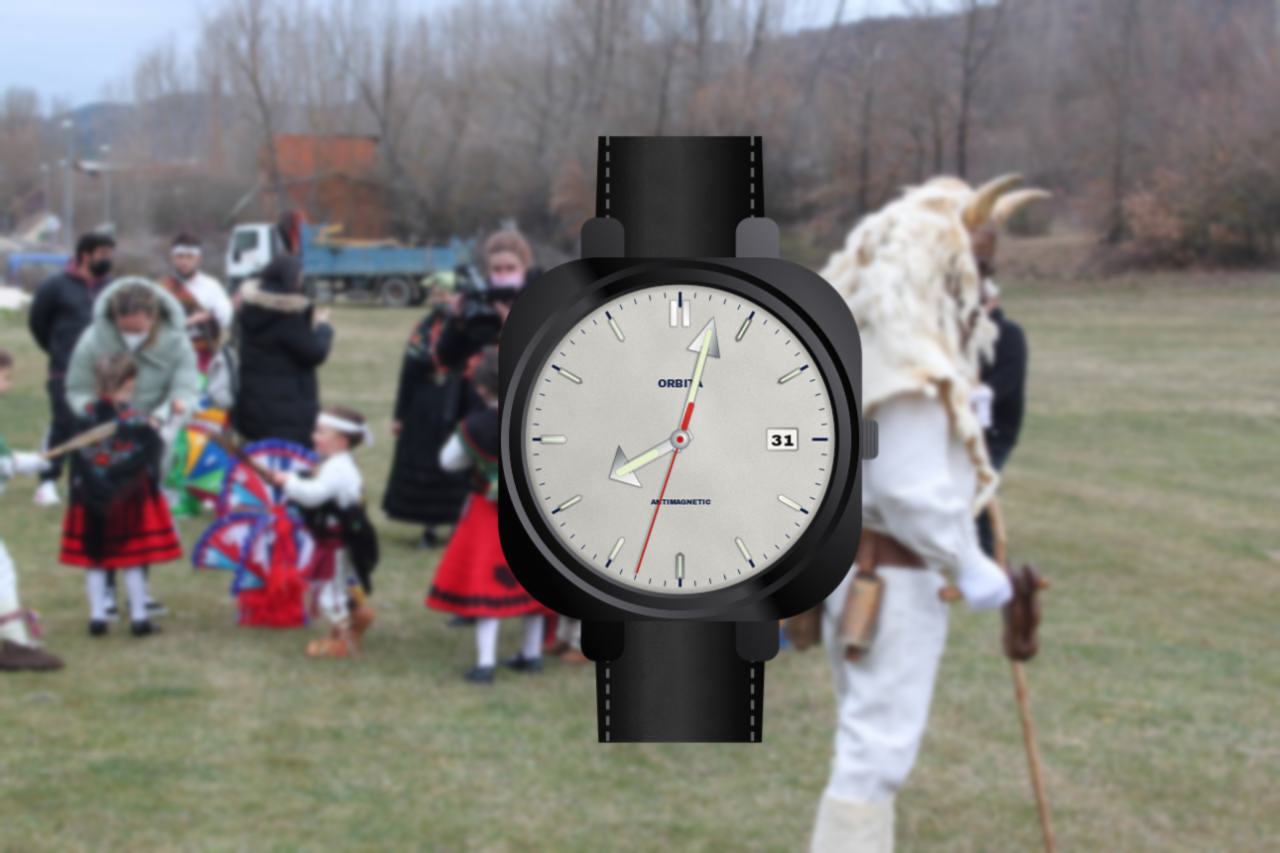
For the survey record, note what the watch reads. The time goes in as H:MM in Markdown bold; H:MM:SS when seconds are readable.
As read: **8:02:33**
